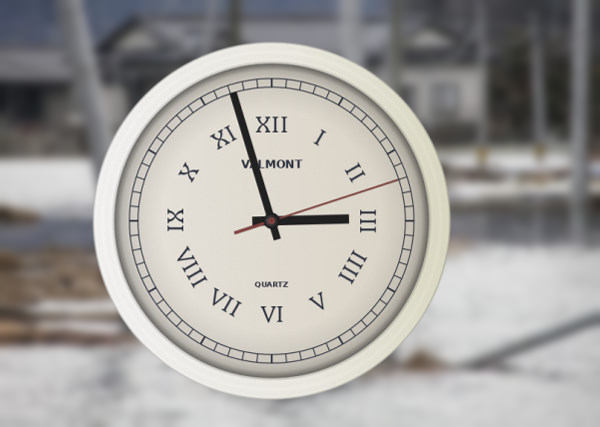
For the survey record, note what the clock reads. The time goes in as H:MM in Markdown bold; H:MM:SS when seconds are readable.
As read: **2:57:12**
